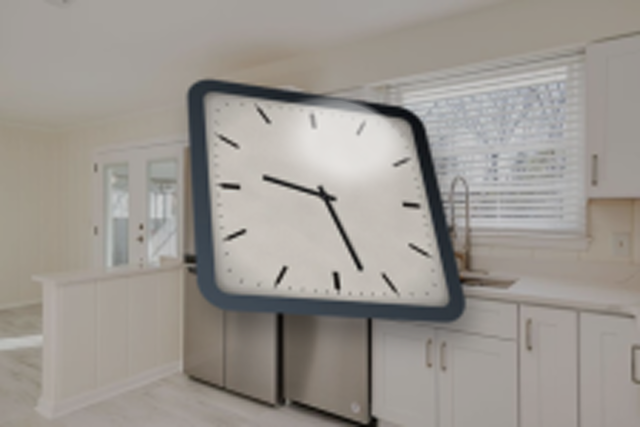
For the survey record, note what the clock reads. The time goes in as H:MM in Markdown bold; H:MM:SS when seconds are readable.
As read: **9:27**
